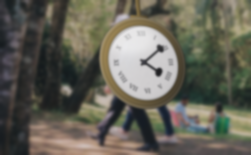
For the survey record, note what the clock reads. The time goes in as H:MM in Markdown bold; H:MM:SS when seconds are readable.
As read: **4:09**
